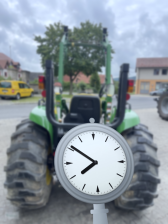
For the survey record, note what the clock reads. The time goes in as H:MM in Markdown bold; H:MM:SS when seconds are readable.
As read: **7:51**
